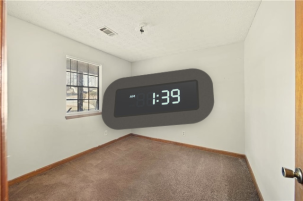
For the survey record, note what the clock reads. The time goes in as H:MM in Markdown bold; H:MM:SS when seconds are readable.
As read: **1:39**
